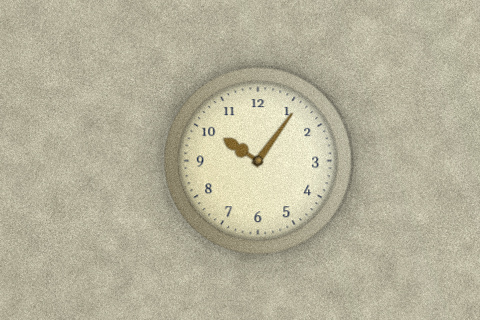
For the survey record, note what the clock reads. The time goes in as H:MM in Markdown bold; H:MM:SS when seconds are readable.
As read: **10:06**
